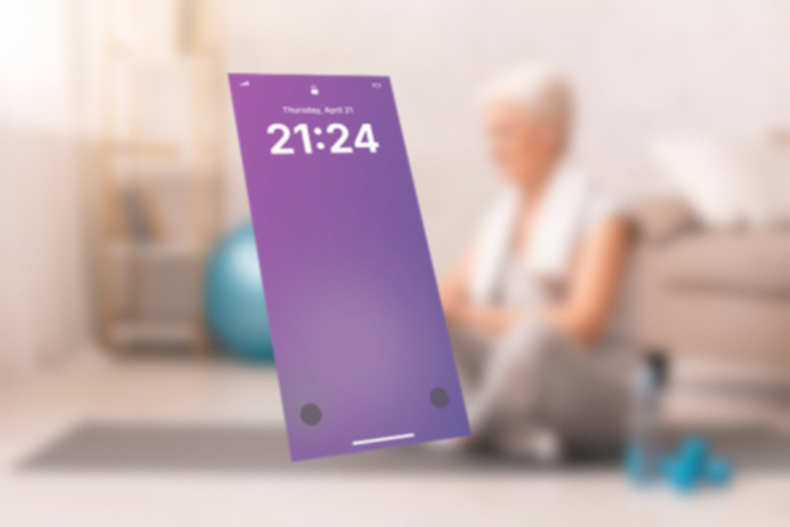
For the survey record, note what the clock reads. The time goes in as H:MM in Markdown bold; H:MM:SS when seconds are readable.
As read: **21:24**
